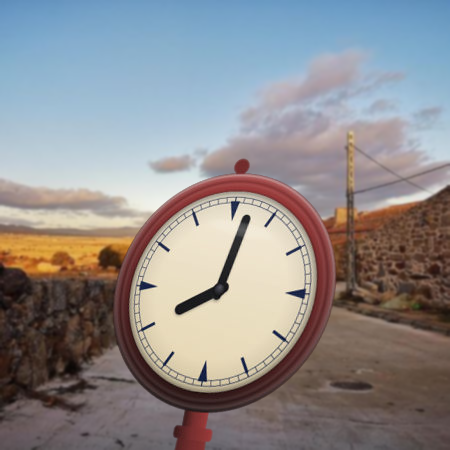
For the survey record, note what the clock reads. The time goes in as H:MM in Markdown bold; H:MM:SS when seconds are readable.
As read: **8:02**
